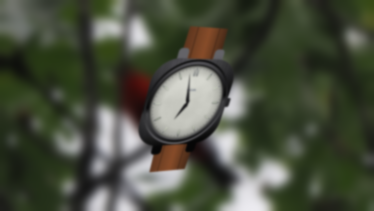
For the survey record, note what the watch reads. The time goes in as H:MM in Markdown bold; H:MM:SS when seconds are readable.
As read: **6:58**
